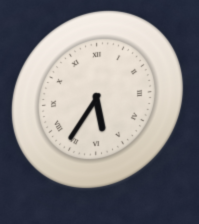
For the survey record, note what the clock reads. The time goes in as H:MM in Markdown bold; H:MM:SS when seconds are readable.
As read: **5:36**
